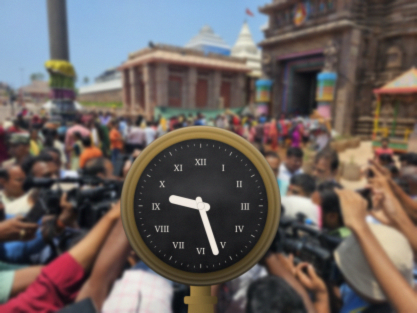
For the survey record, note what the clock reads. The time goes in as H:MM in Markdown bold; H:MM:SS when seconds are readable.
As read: **9:27**
